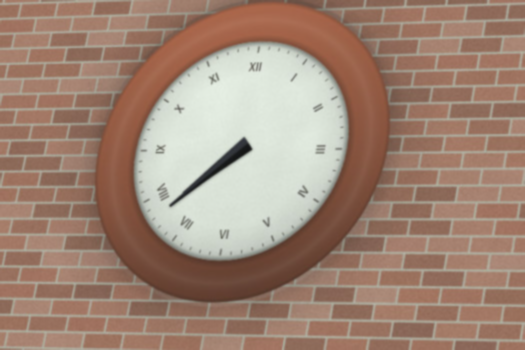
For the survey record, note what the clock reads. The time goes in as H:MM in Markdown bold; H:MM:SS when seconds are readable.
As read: **7:38**
